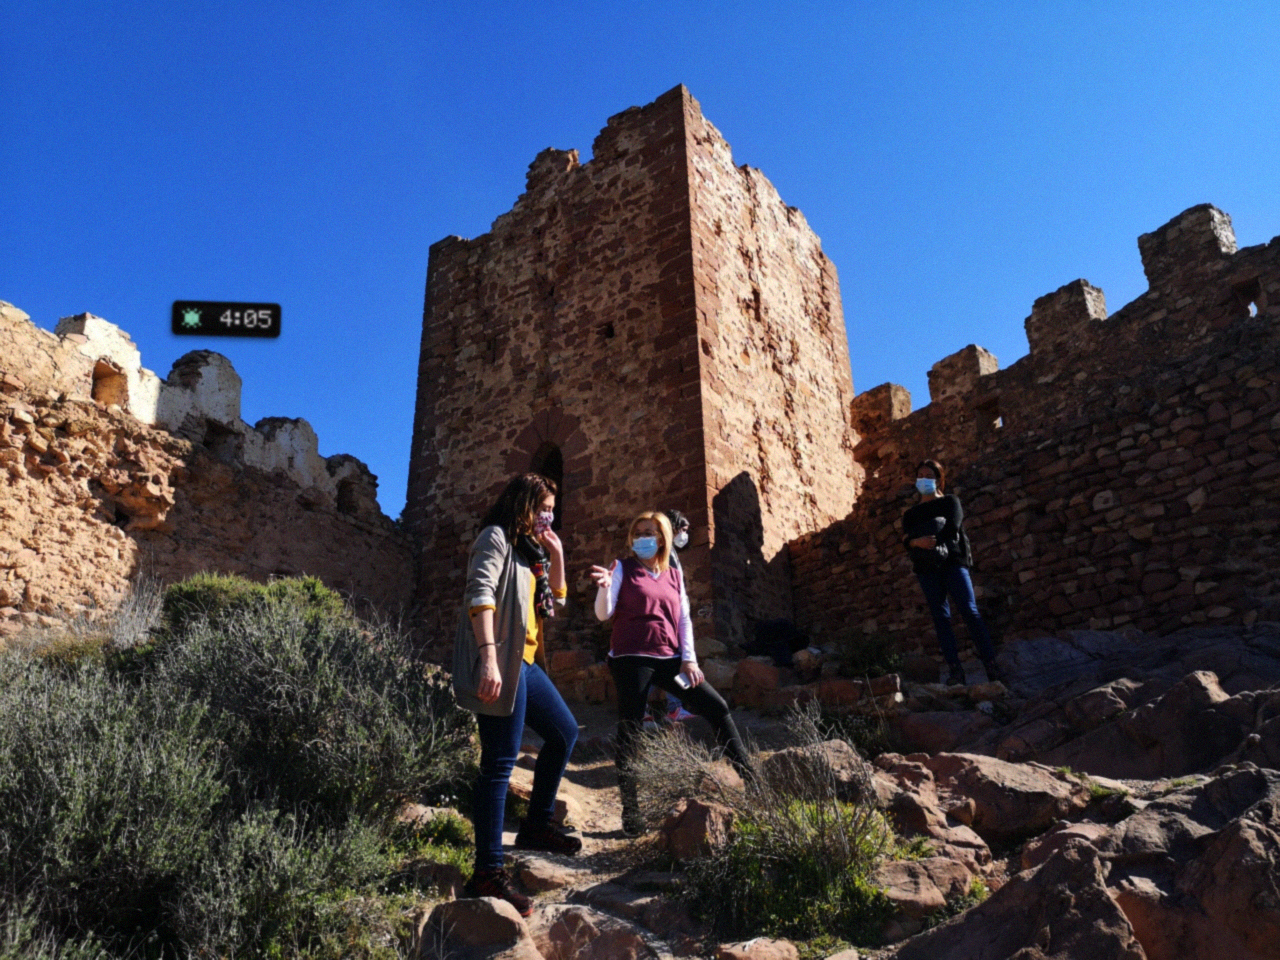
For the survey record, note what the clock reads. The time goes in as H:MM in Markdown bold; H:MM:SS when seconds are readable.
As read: **4:05**
